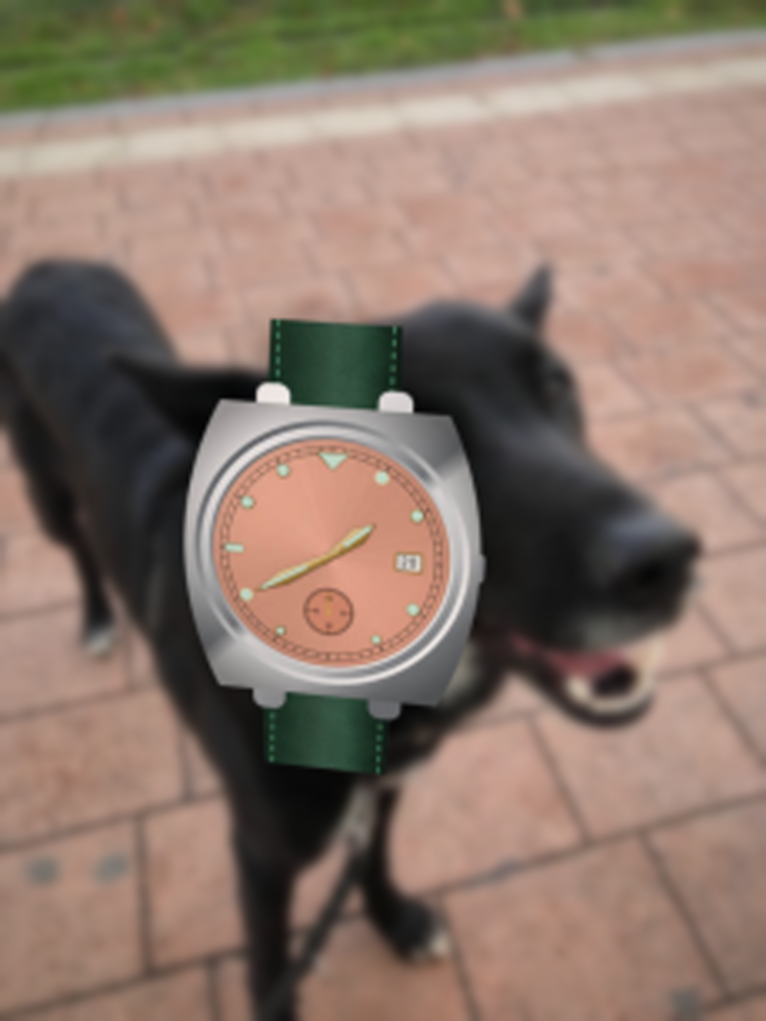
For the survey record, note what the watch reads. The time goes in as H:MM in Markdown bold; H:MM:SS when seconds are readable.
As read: **1:40**
